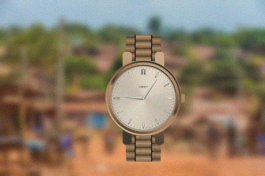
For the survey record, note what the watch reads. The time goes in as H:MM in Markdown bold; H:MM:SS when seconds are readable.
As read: **9:06**
